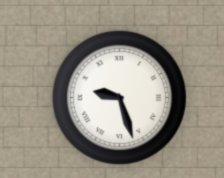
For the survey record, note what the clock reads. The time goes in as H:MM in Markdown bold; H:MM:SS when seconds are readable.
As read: **9:27**
